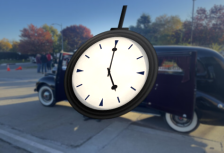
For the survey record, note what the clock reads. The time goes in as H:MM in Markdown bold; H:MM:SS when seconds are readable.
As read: **5:00**
